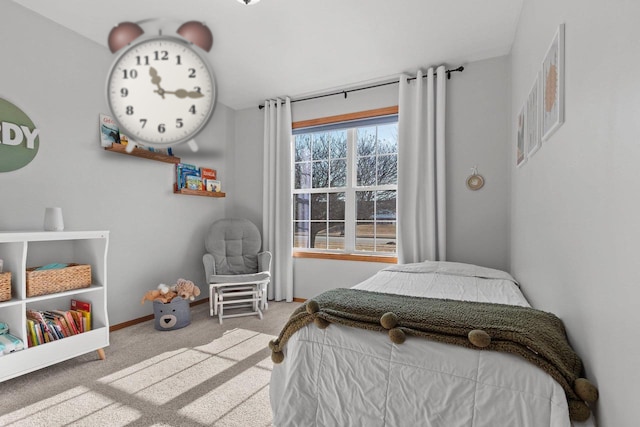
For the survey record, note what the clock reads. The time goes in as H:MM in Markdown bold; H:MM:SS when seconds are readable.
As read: **11:16**
